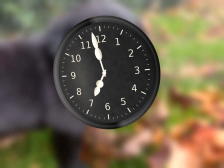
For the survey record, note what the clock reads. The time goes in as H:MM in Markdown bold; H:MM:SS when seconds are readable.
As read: **6:58**
